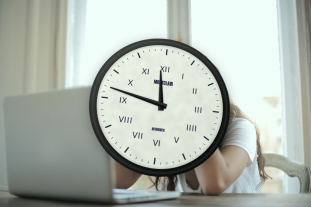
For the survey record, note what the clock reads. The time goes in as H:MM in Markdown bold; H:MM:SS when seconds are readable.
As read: **11:47**
